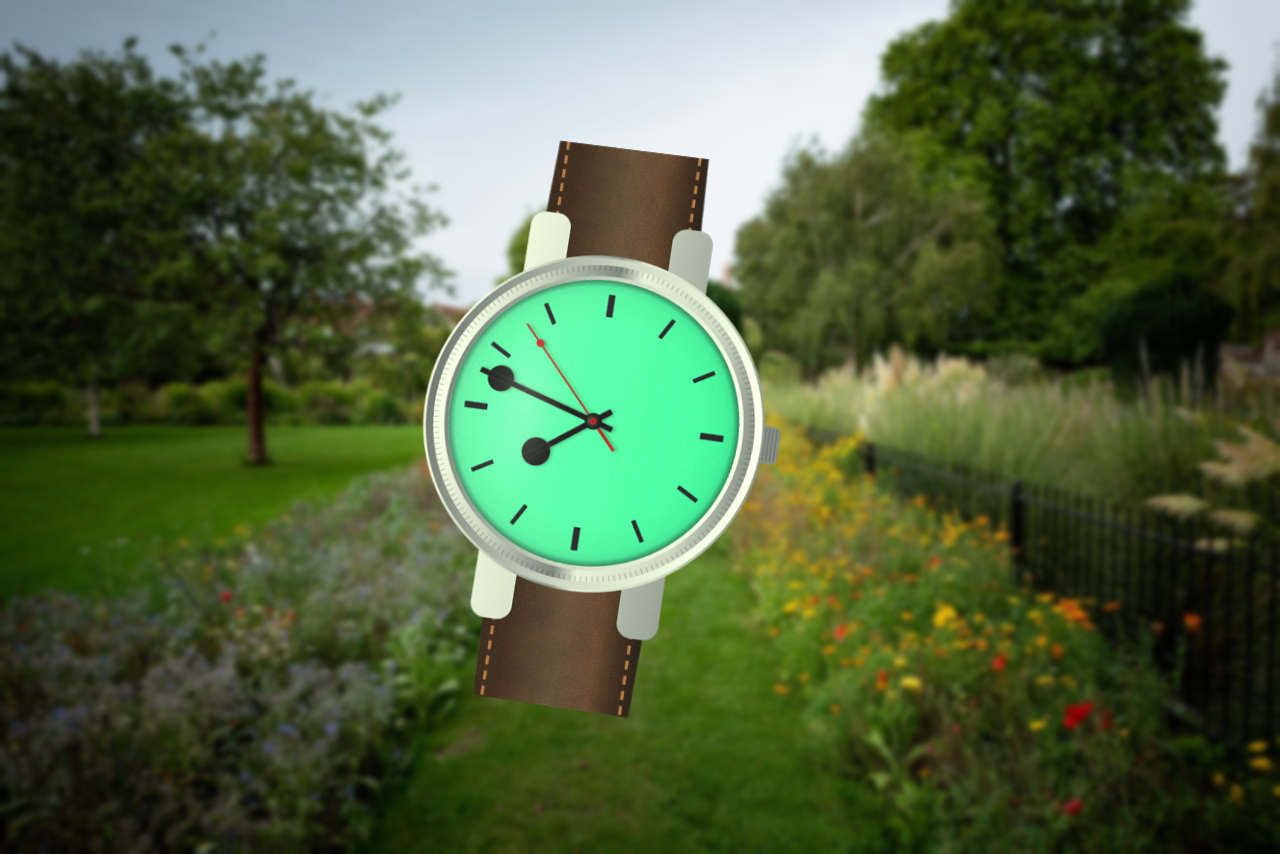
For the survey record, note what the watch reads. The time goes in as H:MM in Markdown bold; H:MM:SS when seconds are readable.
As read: **7:47:53**
